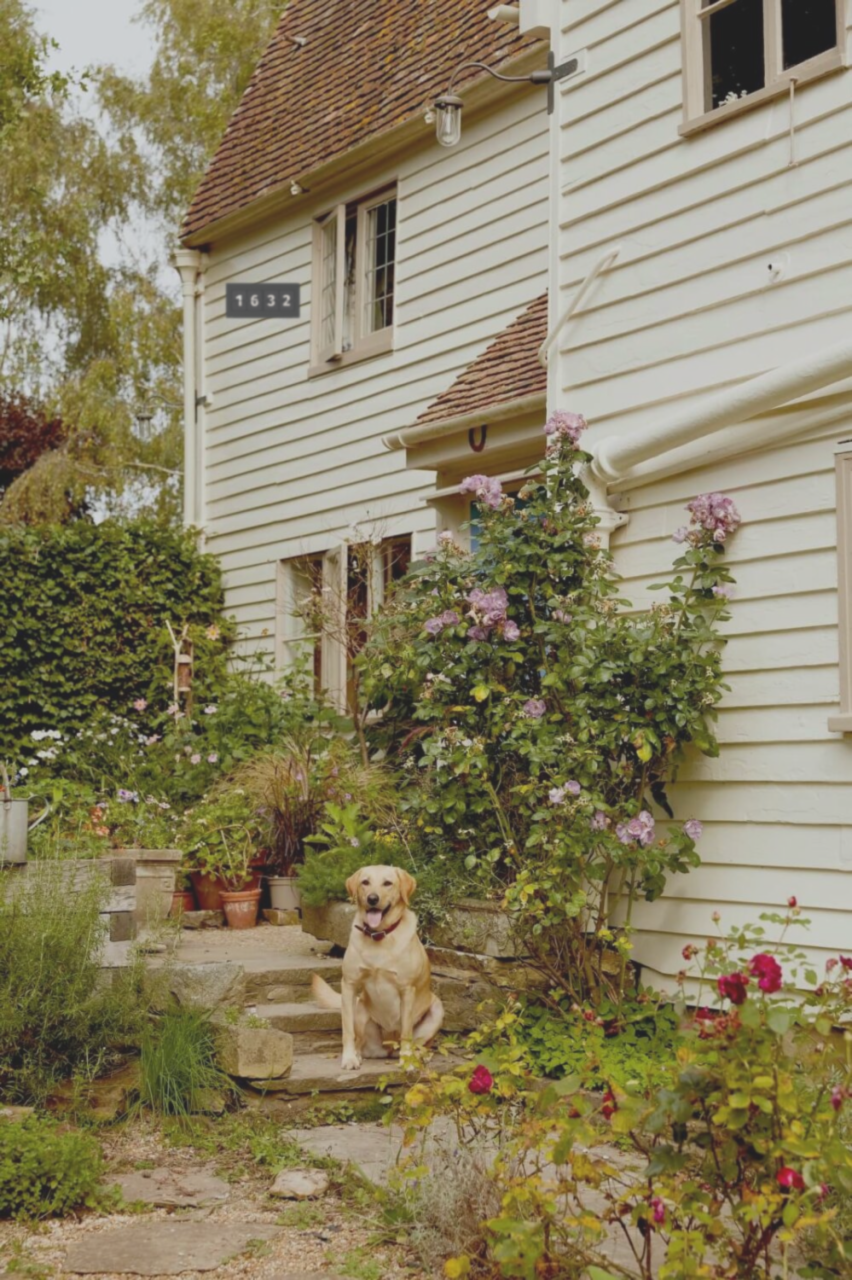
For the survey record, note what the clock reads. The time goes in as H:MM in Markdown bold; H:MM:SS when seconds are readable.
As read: **16:32**
